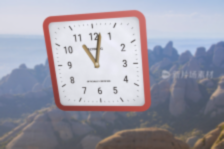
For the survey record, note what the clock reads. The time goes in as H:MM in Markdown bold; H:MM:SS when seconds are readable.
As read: **11:02**
